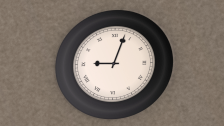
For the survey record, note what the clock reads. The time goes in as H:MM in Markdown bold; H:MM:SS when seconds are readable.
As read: **9:03**
